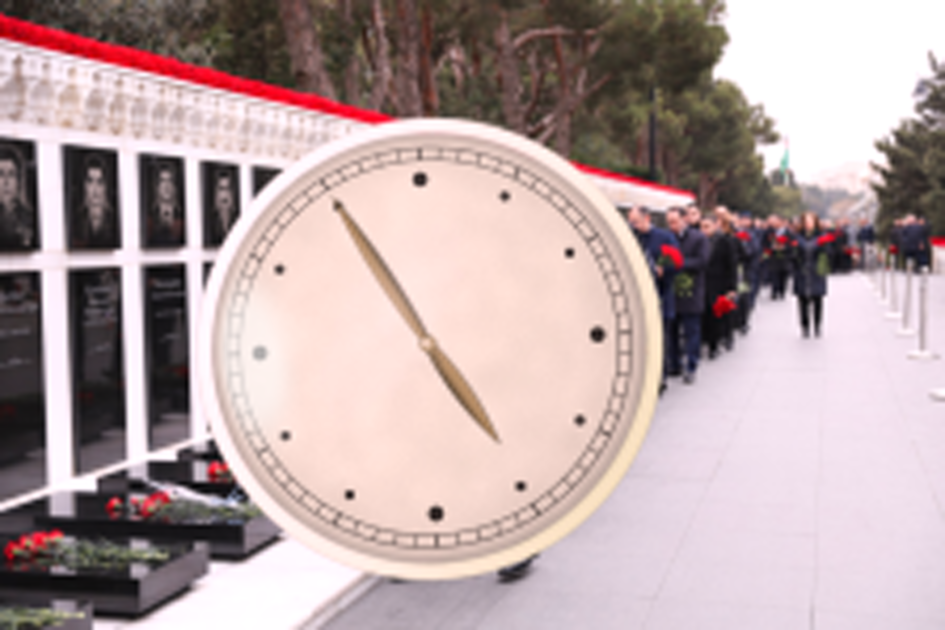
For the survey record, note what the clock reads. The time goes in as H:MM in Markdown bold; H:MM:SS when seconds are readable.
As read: **4:55**
